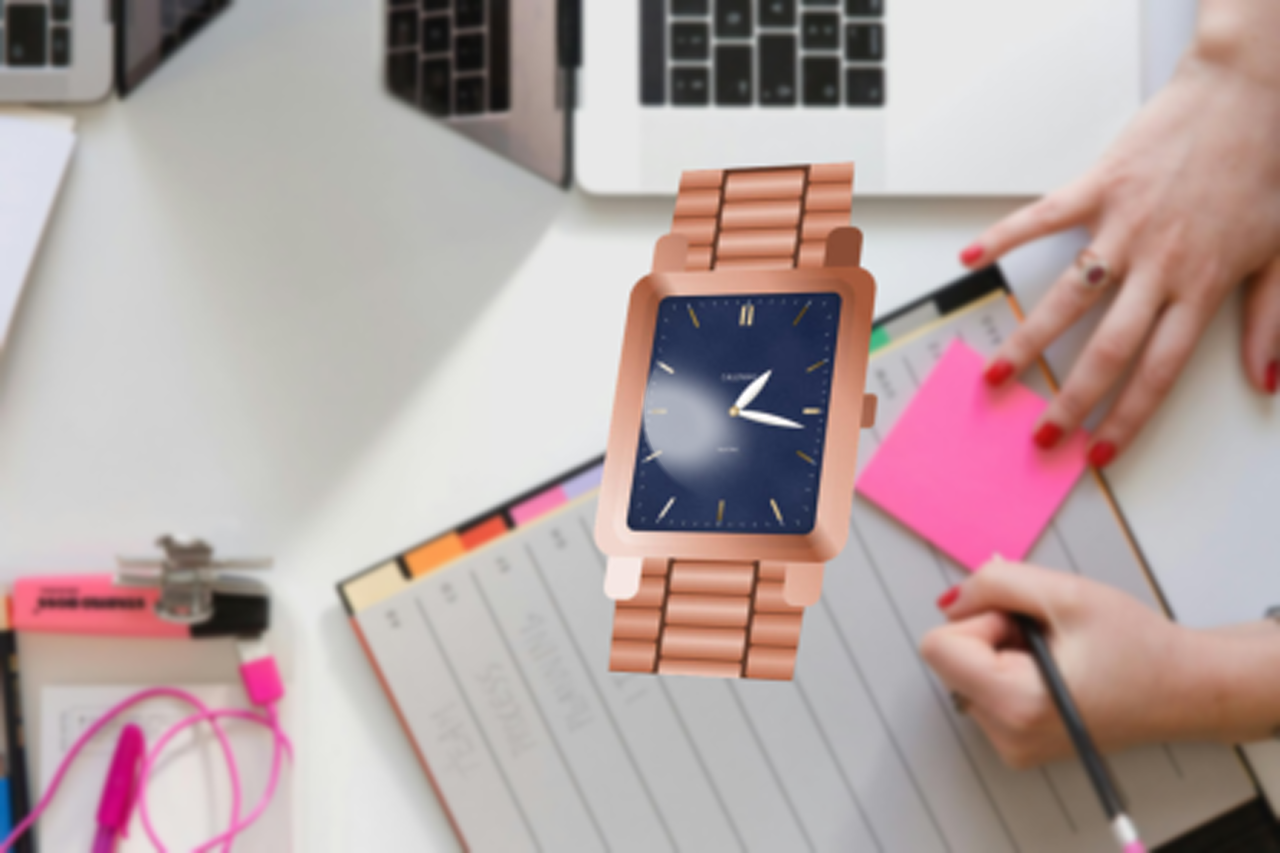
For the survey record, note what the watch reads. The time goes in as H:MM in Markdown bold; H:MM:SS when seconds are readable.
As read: **1:17**
